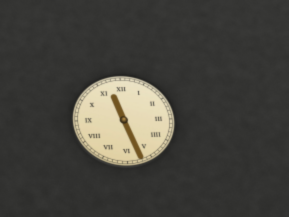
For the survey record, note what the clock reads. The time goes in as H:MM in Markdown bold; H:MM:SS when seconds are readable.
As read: **11:27**
